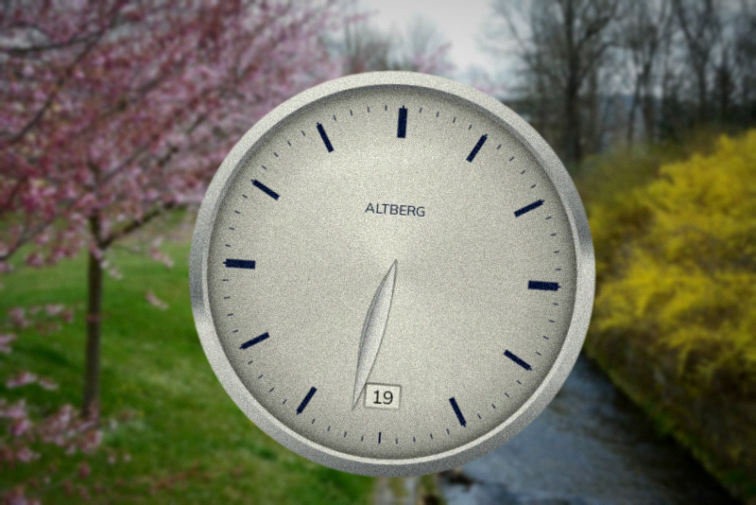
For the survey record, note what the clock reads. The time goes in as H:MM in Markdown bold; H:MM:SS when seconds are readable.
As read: **6:32**
